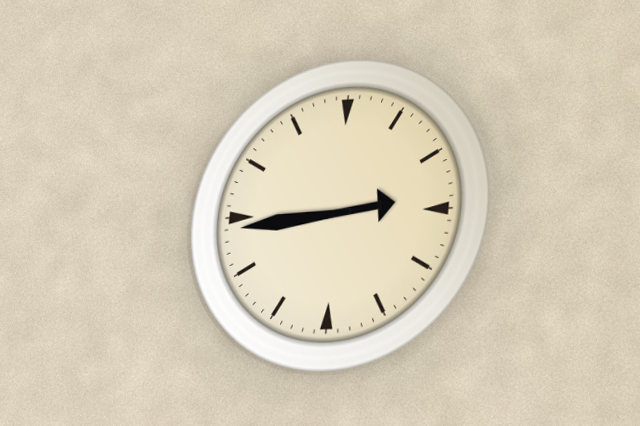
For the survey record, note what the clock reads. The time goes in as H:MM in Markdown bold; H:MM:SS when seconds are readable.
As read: **2:44**
